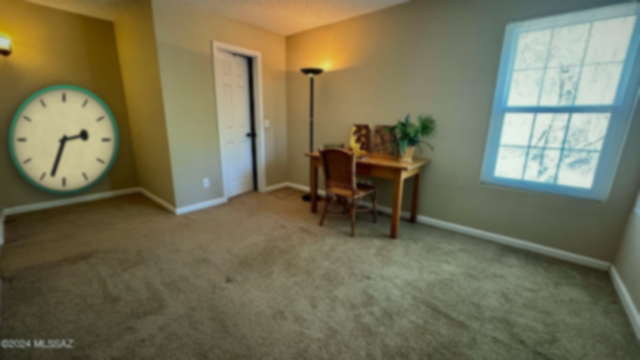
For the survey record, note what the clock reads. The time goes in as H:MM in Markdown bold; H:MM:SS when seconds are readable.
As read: **2:33**
